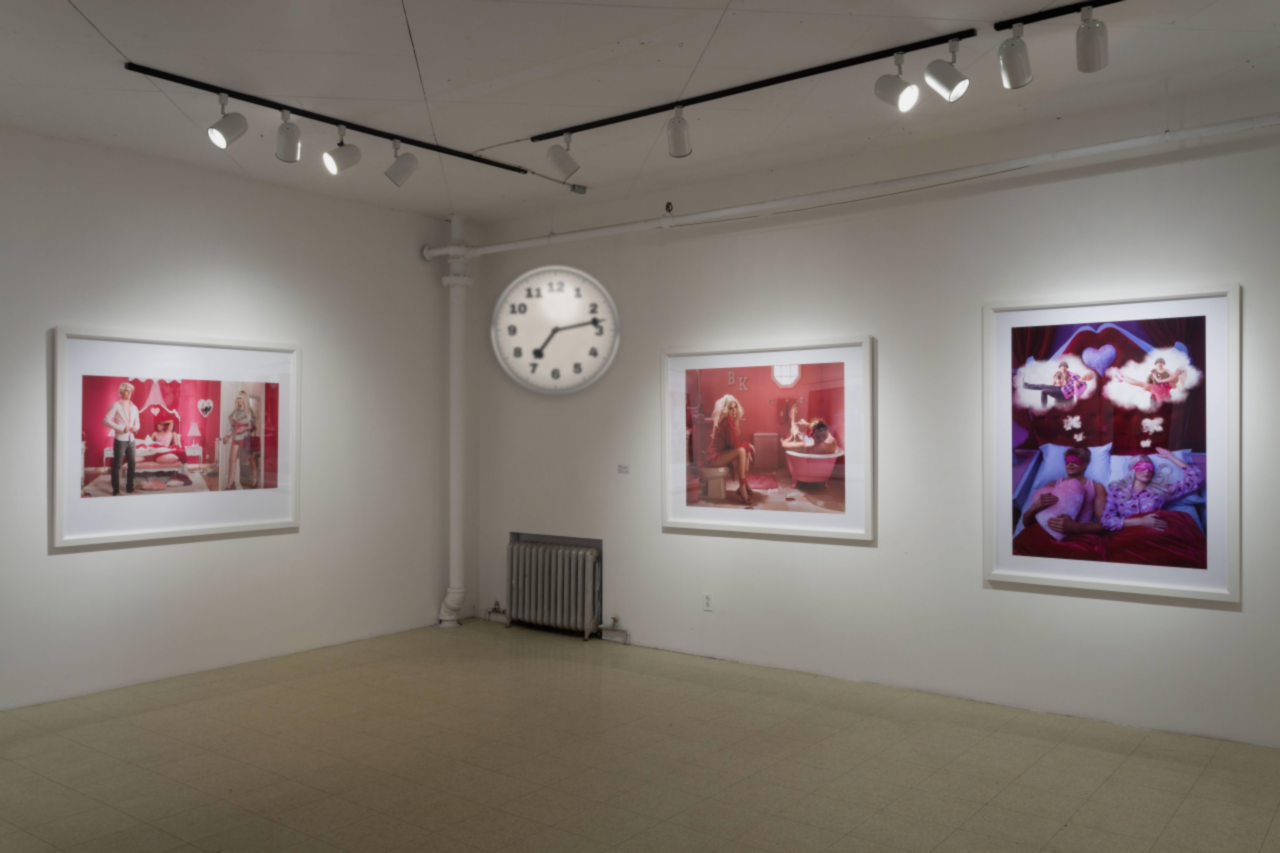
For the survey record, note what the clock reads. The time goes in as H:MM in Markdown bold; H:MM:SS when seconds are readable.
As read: **7:13**
